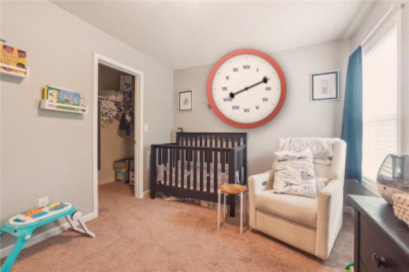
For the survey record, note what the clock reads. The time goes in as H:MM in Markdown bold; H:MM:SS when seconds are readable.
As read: **8:11**
